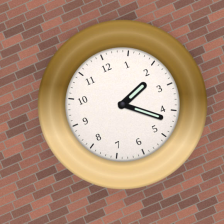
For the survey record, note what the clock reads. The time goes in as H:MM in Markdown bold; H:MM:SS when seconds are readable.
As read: **2:22**
